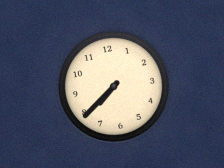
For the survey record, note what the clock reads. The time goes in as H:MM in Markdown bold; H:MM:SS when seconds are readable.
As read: **7:39**
